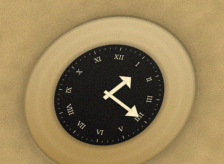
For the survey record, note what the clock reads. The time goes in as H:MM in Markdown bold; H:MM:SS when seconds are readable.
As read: **1:20**
